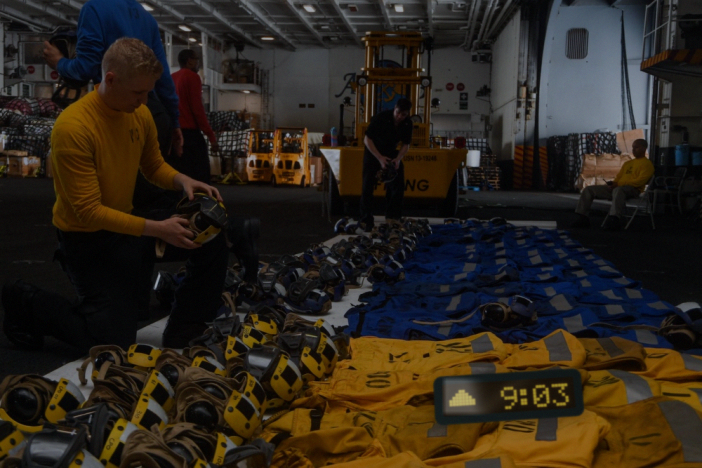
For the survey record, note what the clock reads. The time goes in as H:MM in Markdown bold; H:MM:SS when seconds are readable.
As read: **9:03**
